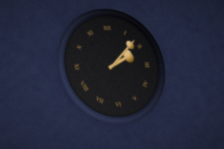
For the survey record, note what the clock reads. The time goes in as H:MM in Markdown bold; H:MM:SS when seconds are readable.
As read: **2:08**
